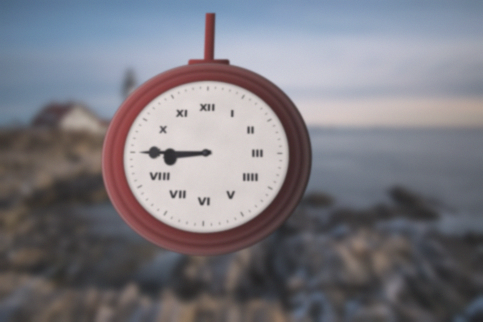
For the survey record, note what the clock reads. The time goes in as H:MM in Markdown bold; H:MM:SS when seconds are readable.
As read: **8:45**
